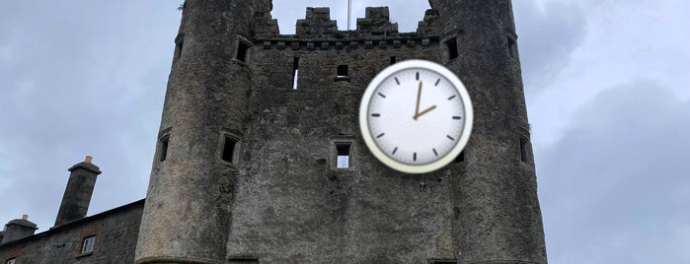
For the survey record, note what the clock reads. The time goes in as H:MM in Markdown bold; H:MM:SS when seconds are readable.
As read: **2:01**
